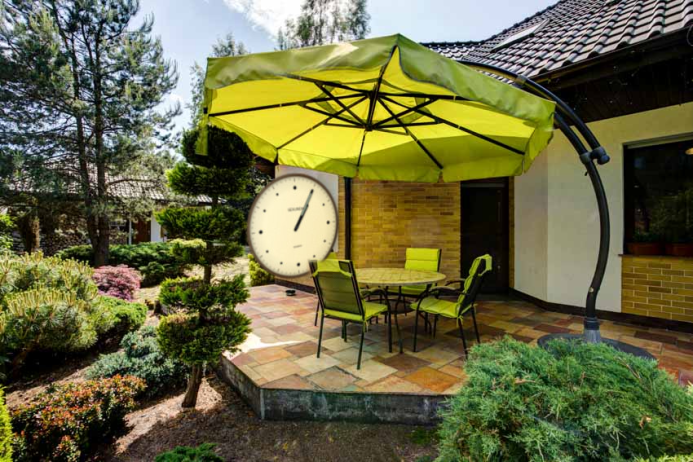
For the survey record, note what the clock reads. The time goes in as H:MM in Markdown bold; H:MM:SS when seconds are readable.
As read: **1:05**
